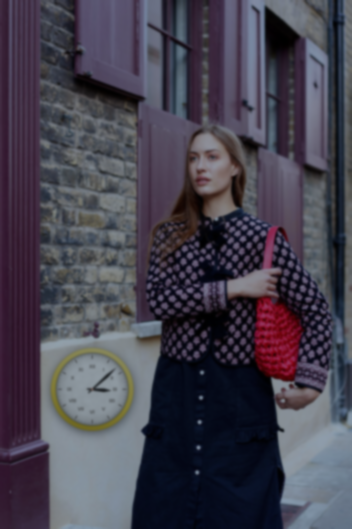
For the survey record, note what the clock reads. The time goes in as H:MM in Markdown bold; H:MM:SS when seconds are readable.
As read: **3:08**
